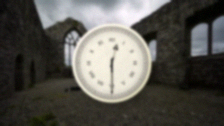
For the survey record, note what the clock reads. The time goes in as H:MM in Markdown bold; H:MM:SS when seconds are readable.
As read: **12:30**
